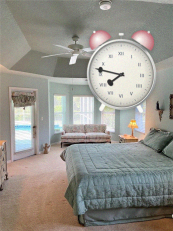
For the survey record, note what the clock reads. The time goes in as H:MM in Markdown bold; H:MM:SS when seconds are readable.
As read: **7:47**
